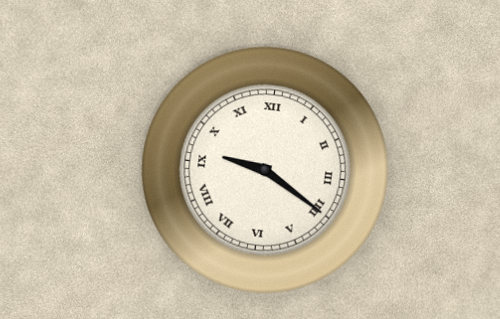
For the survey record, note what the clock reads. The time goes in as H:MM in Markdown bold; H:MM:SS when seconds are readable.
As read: **9:20**
